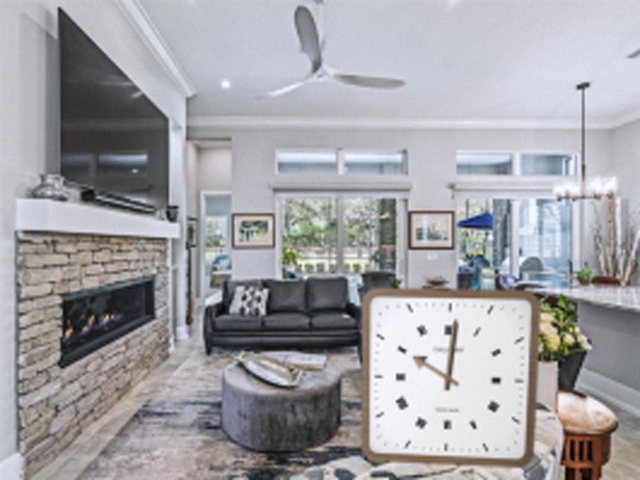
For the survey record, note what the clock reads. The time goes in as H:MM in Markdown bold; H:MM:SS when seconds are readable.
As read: **10:01**
